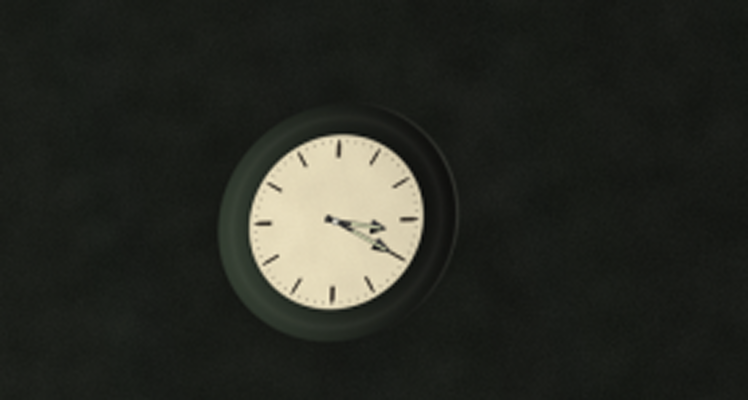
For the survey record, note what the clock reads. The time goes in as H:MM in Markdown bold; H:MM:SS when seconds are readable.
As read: **3:20**
